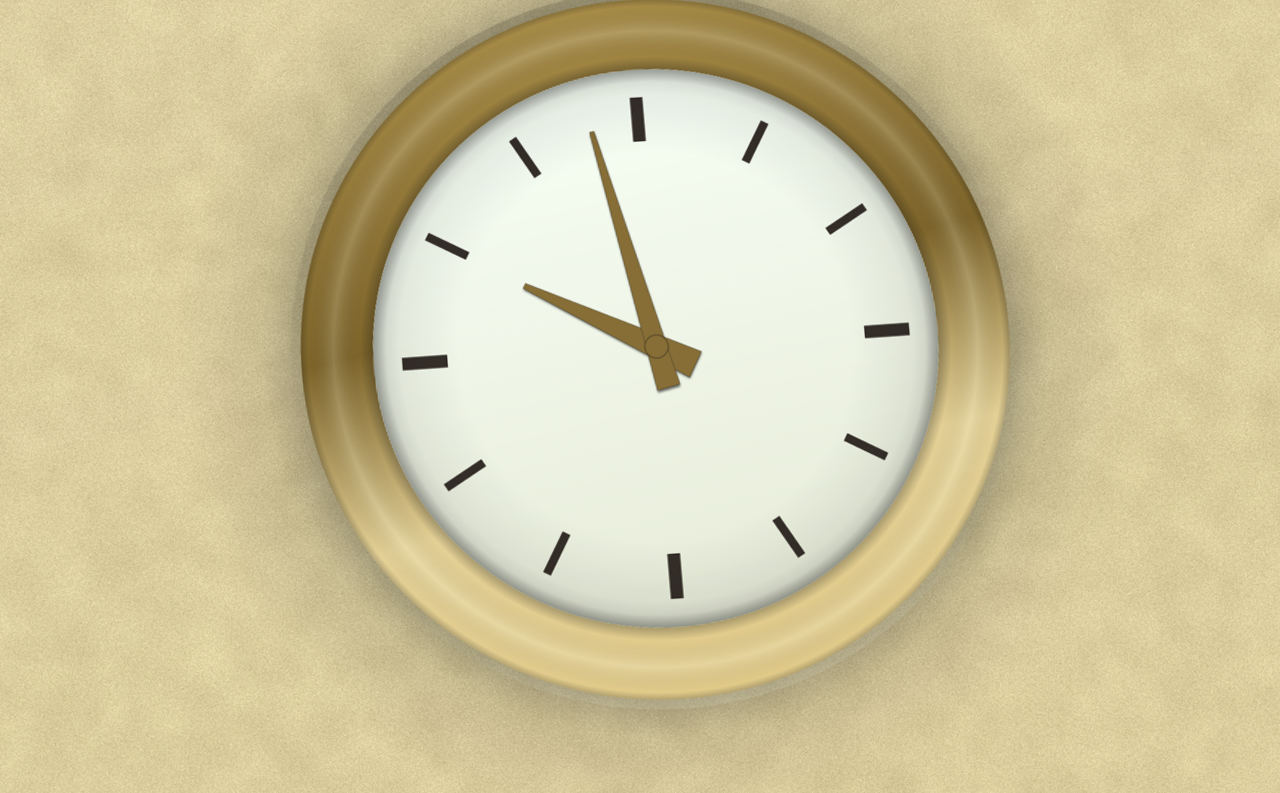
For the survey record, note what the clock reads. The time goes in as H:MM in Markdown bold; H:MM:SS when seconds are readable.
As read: **9:58**
